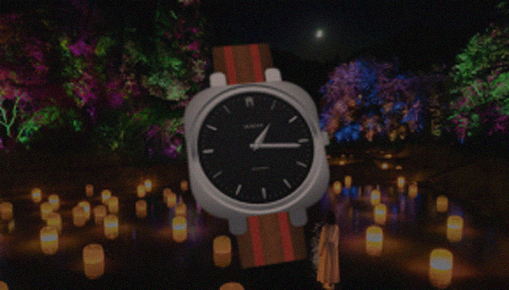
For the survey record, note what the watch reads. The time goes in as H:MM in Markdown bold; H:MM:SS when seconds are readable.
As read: **1:16**
